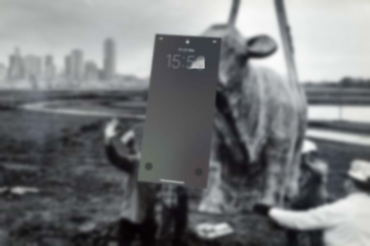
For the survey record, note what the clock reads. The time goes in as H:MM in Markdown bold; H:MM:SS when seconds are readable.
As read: **15:53**
